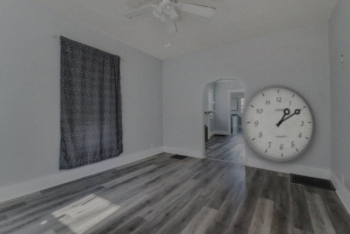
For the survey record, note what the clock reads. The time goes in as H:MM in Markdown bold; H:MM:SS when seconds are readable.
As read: **1:10**
